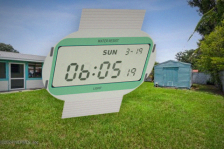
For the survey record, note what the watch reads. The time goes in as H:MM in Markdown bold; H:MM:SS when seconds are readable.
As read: **6:05:19**
